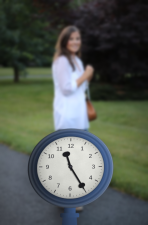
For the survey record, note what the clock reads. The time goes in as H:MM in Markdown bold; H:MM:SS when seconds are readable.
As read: **11:25**
